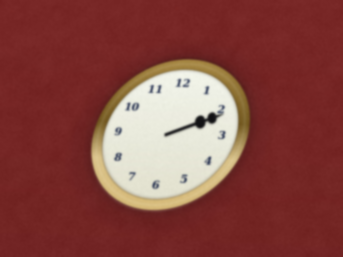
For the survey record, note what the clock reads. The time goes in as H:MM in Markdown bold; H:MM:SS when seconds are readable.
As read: **2:11**
